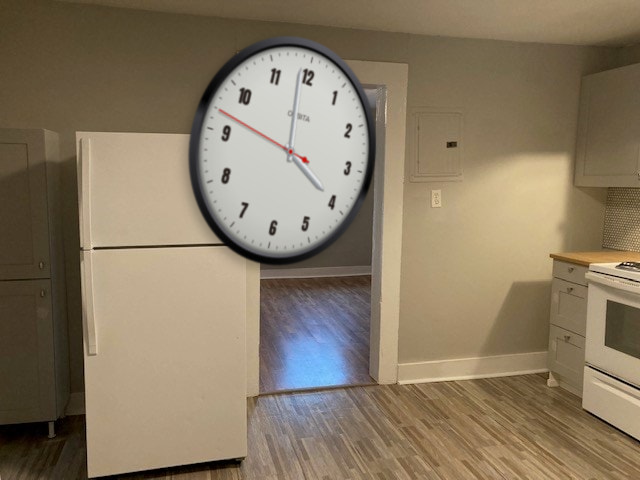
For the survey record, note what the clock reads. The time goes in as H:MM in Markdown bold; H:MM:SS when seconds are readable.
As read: **3:58:47**
